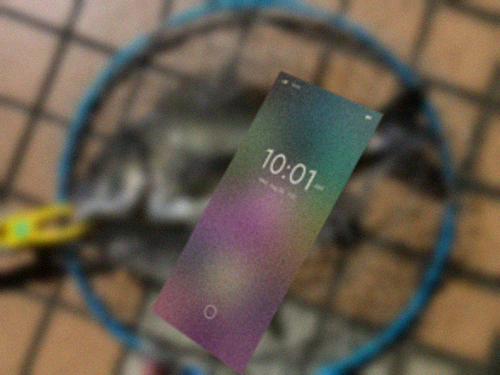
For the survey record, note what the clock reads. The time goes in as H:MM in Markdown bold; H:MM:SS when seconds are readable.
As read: **10:01**
